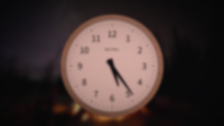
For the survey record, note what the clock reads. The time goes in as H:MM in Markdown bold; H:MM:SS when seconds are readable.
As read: **5:24**
